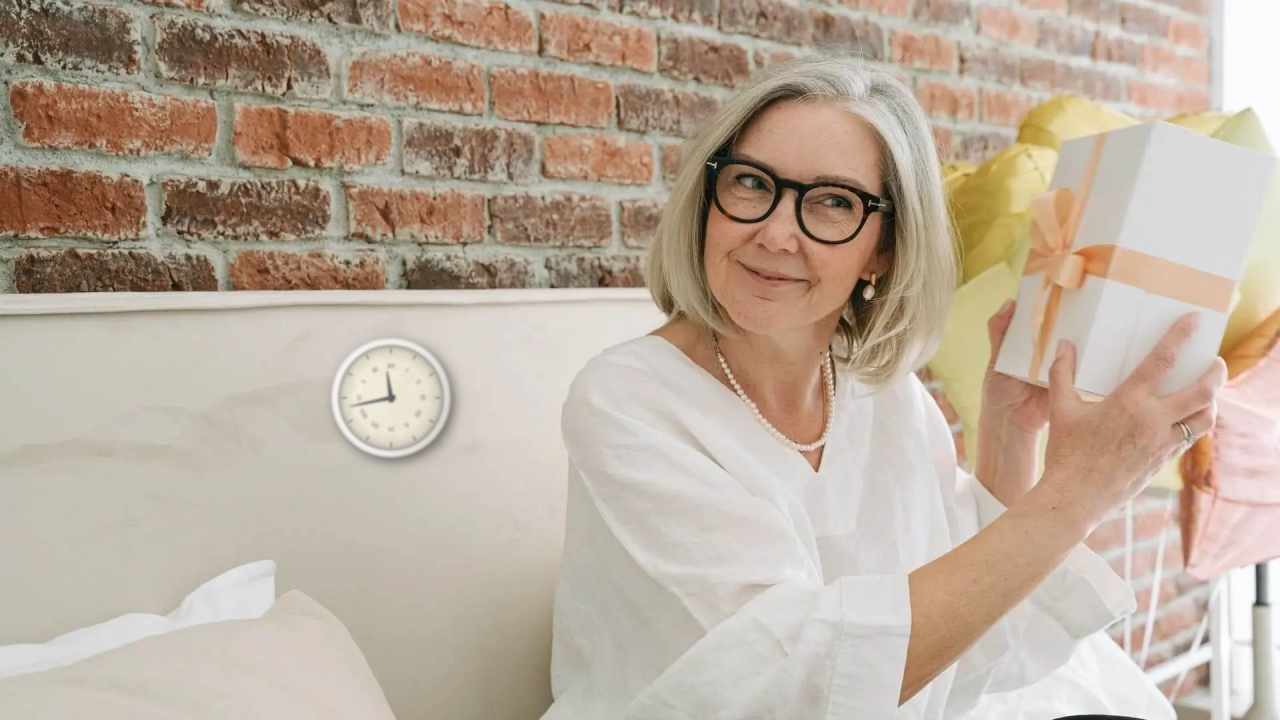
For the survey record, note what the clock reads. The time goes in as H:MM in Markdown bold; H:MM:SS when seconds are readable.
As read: **11:43**
